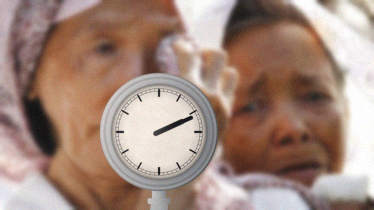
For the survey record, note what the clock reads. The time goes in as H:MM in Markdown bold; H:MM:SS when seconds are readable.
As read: **2:11**
